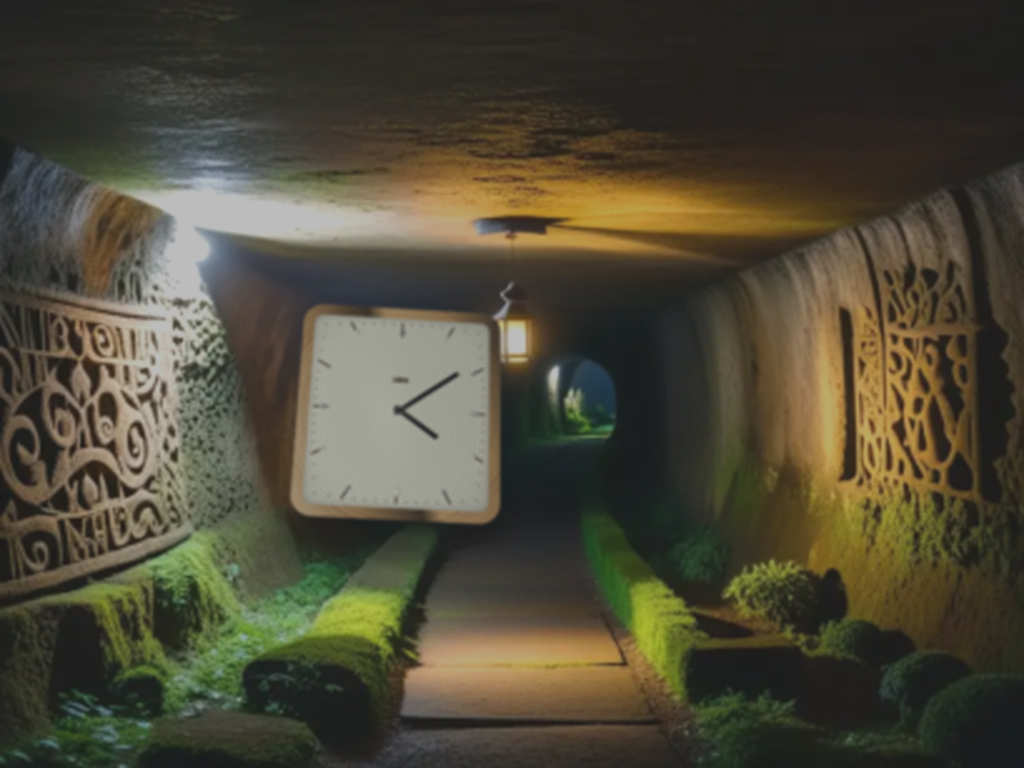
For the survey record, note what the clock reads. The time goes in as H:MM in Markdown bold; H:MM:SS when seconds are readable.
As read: **4:09**
